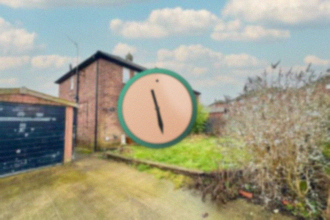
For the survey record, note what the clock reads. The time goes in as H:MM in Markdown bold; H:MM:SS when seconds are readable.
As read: **11:28**
